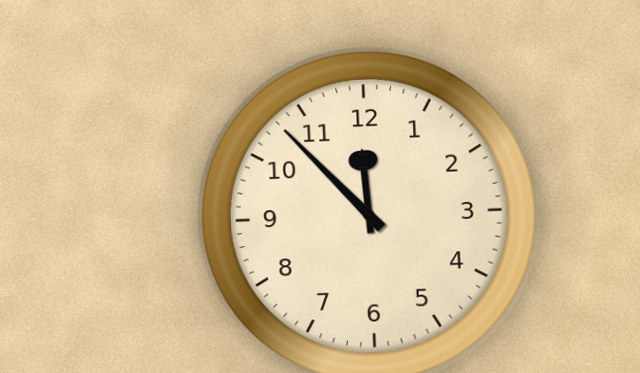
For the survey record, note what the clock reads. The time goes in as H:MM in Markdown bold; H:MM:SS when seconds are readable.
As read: **11:53**
